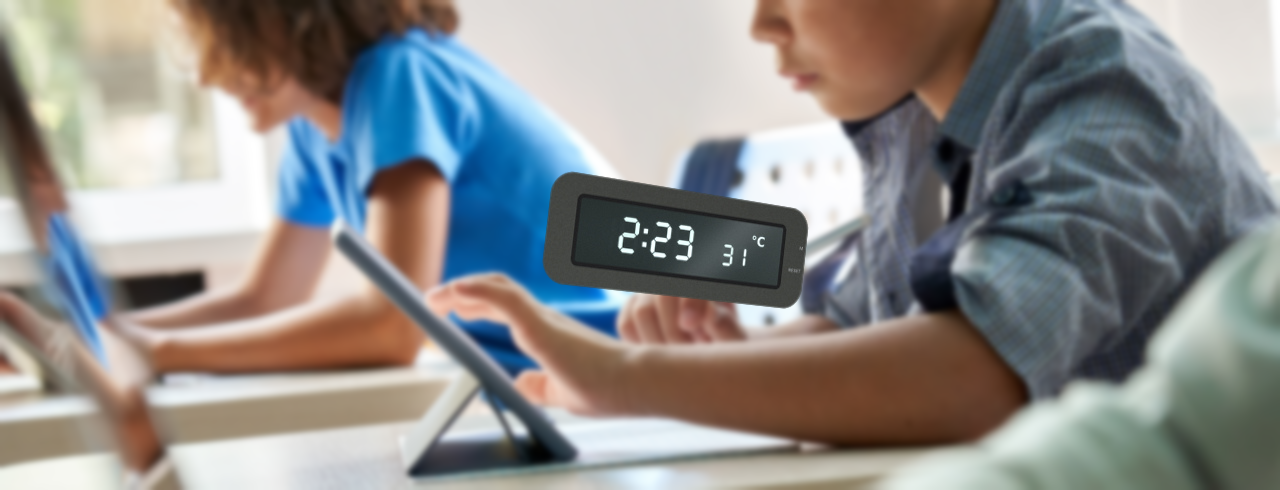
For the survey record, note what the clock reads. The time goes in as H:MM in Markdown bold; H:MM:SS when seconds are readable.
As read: **2:23**
